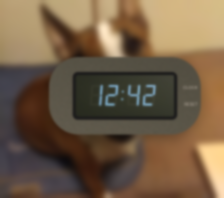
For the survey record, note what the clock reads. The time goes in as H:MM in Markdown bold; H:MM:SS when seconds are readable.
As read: **12:42**
